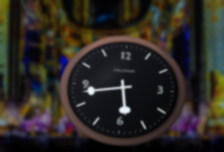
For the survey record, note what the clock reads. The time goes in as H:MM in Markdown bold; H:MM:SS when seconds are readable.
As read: **5:43**
